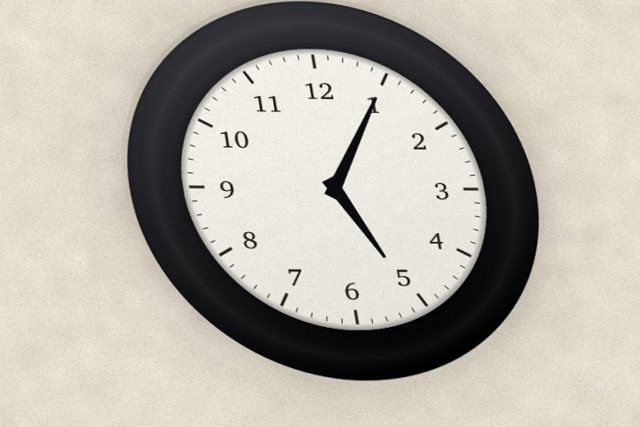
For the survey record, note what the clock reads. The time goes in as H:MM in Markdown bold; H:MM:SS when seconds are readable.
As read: **5:05**
